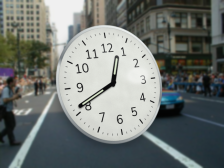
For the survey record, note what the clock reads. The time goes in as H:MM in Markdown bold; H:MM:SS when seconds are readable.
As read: **12:41**
